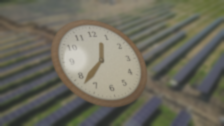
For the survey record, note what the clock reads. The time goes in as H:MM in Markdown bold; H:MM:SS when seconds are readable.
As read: **12:38**
